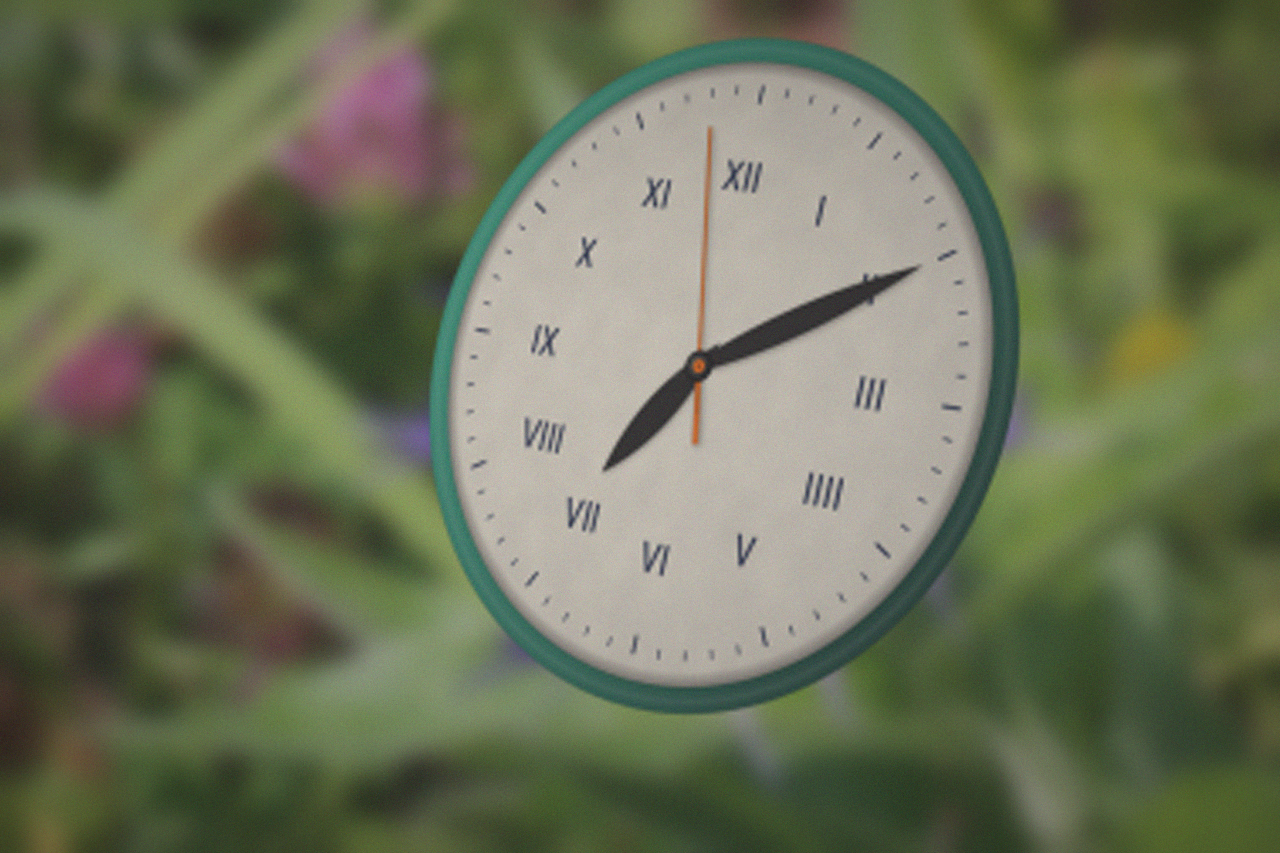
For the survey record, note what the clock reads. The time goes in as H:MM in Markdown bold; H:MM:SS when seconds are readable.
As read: **7:09:58**
